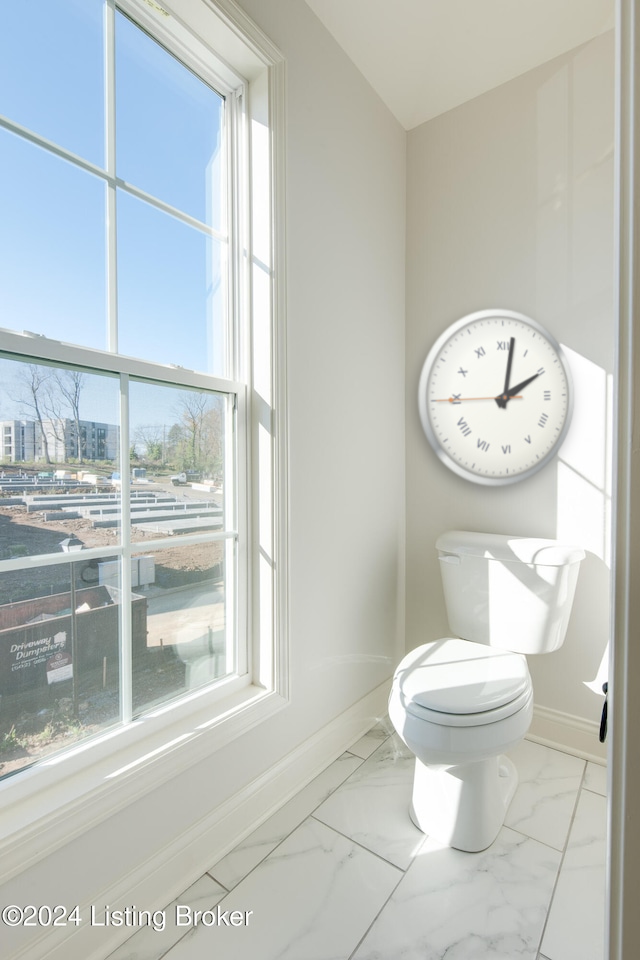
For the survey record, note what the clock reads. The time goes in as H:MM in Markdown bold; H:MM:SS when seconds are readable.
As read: **2:01:45**
